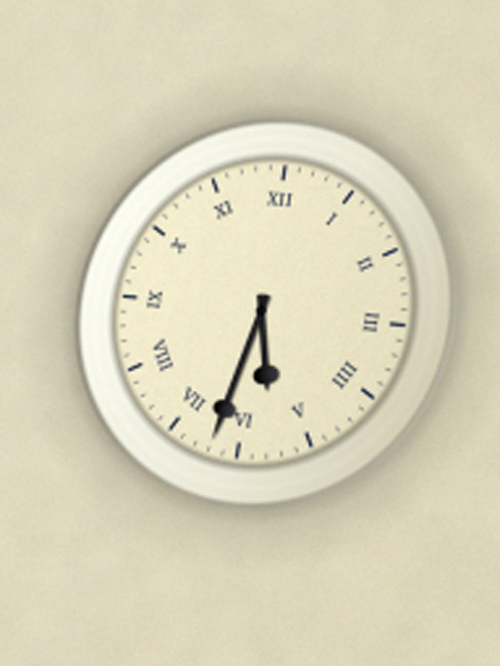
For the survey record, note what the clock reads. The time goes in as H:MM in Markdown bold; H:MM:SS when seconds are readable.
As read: **5:32**
